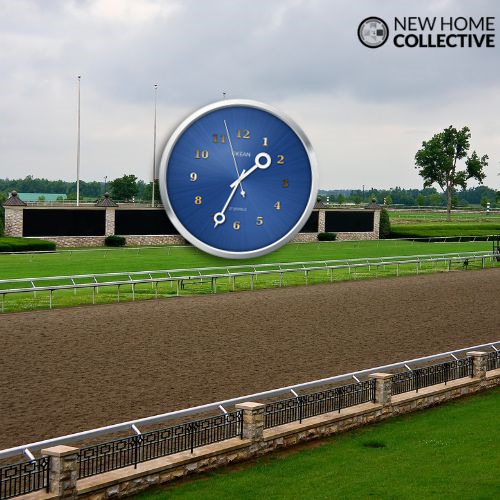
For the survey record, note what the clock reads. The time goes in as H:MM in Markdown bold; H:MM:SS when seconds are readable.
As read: **1:33:57**
